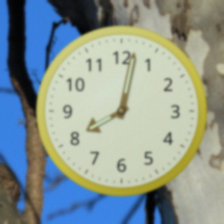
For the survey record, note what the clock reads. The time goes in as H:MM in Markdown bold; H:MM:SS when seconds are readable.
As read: **8:02**
